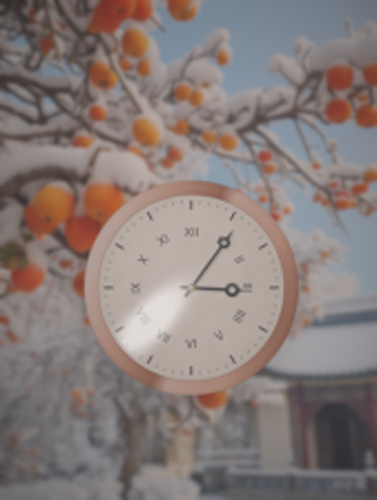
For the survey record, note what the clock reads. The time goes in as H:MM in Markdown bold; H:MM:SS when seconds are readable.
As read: **3:06**
